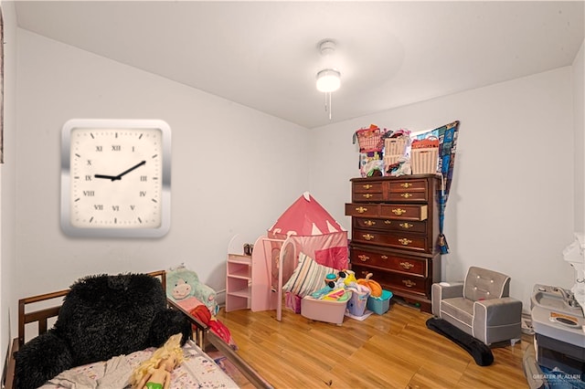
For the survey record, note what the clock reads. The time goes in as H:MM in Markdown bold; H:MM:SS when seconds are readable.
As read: **9:10**
